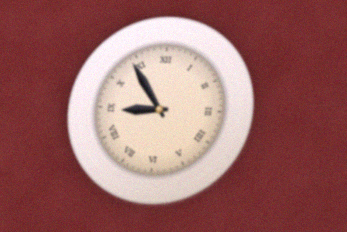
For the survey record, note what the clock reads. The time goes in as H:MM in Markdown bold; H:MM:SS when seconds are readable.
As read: **8:54**
